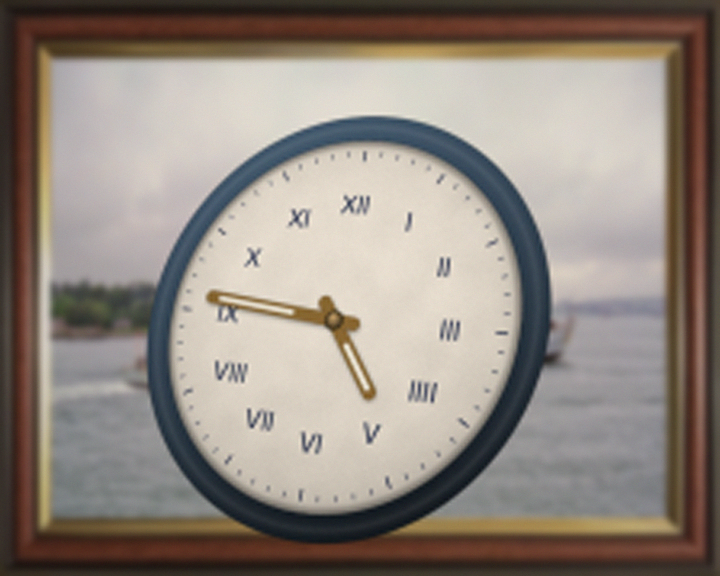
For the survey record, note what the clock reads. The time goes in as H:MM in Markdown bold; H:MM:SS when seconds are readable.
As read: **4:46**
